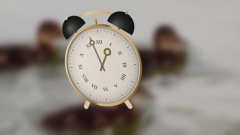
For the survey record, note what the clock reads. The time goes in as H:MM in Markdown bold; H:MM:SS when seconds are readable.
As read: **12:57**
